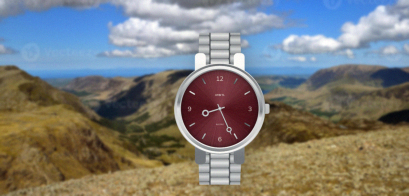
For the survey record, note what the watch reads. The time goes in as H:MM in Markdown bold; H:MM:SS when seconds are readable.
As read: **8:26**
